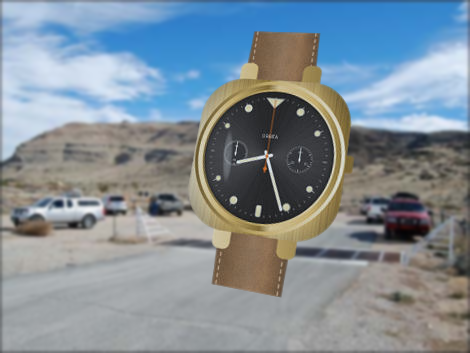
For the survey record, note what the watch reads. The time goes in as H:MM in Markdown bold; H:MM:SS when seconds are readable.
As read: **8:26**
